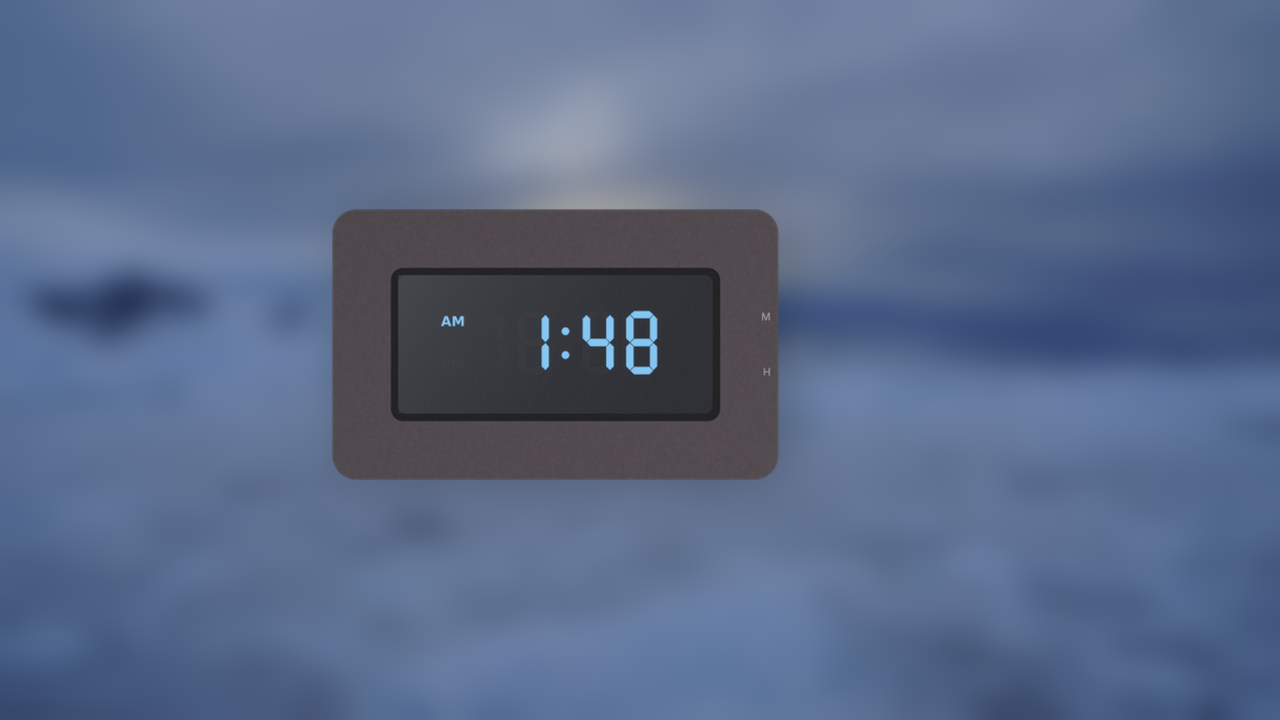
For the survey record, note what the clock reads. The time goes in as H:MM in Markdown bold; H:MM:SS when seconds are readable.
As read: **1:48**
